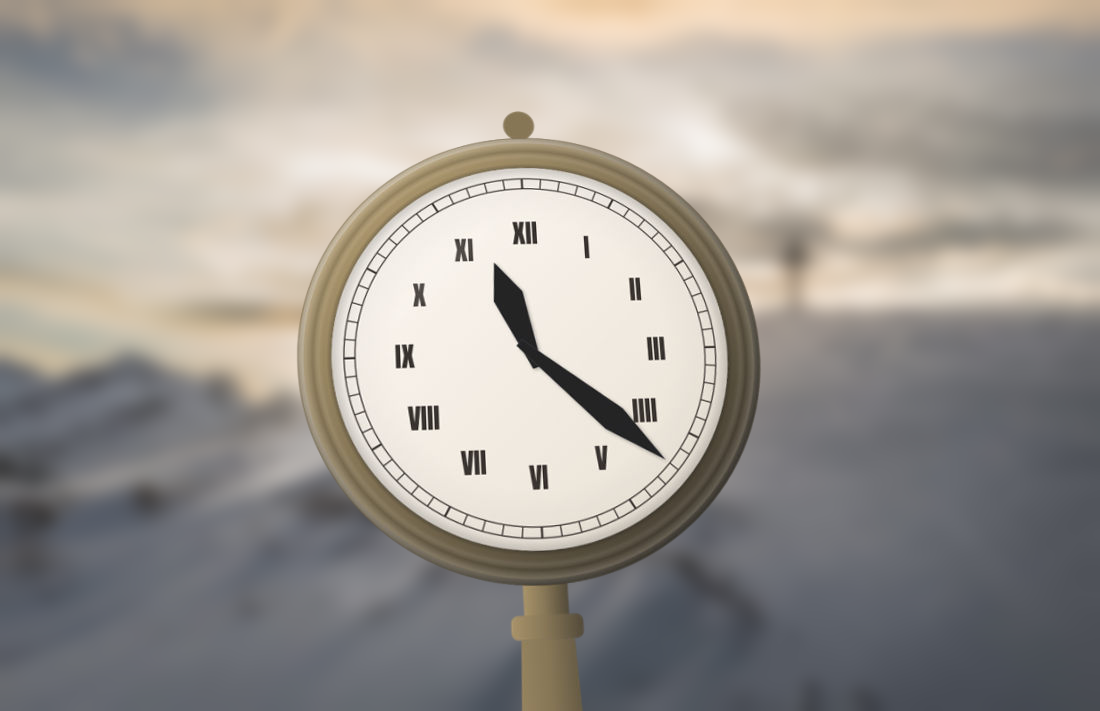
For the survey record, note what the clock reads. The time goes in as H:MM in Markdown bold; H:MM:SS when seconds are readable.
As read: **11:22**
